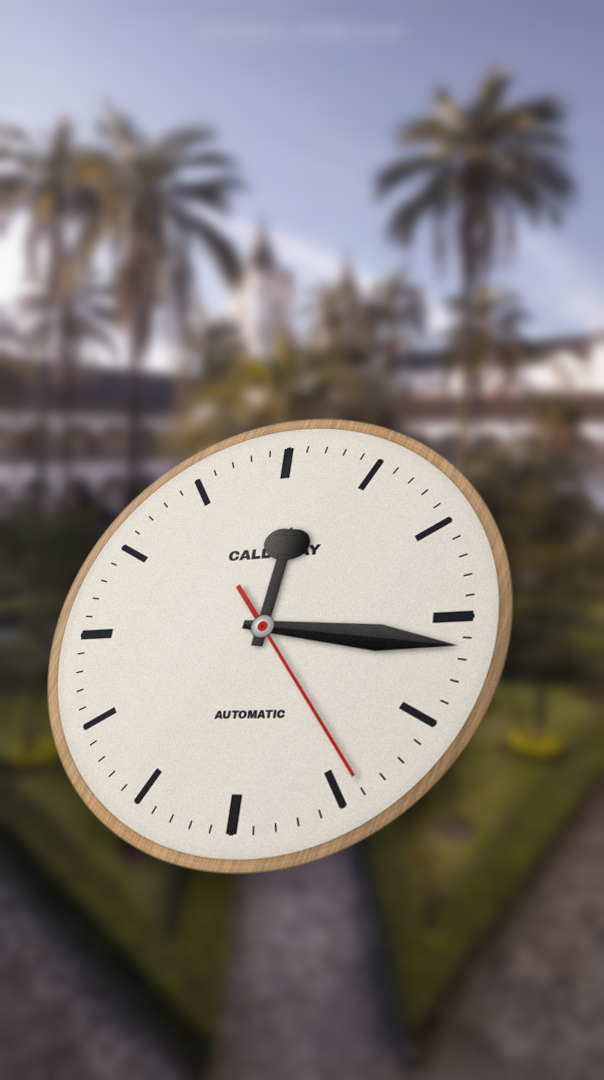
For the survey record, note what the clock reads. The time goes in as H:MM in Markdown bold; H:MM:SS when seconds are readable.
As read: **12:16:24**
